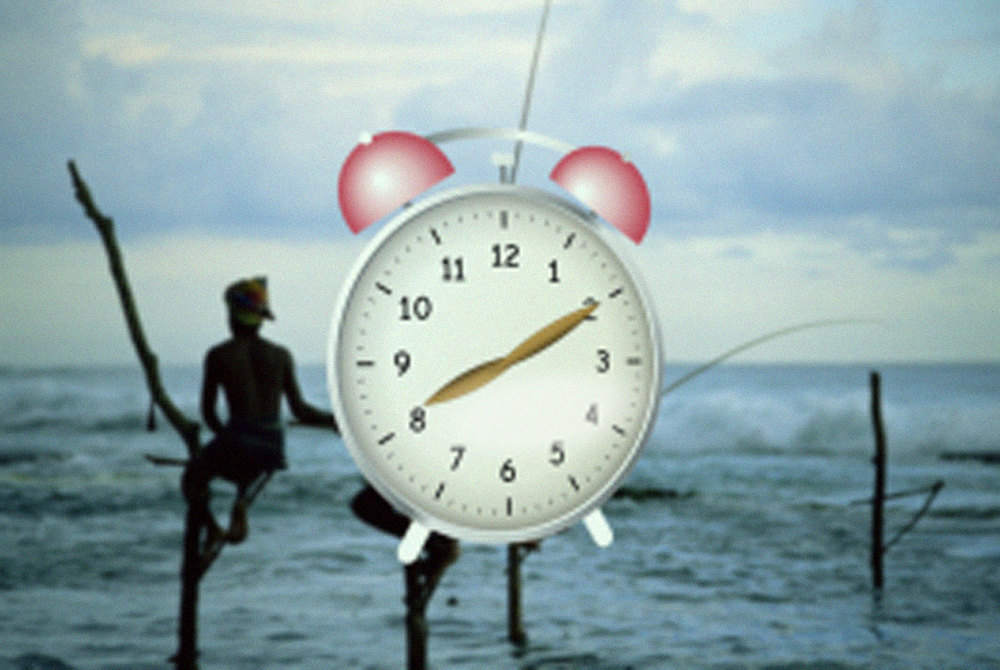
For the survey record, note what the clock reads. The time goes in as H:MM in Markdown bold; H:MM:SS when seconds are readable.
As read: **8:10**
